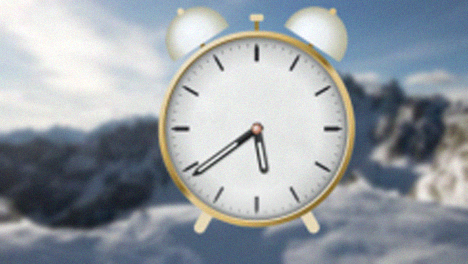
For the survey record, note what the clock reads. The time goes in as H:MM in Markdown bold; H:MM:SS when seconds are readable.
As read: **5:39**
